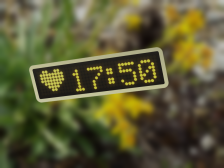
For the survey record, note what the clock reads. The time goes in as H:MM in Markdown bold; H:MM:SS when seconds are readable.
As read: **17:50**
